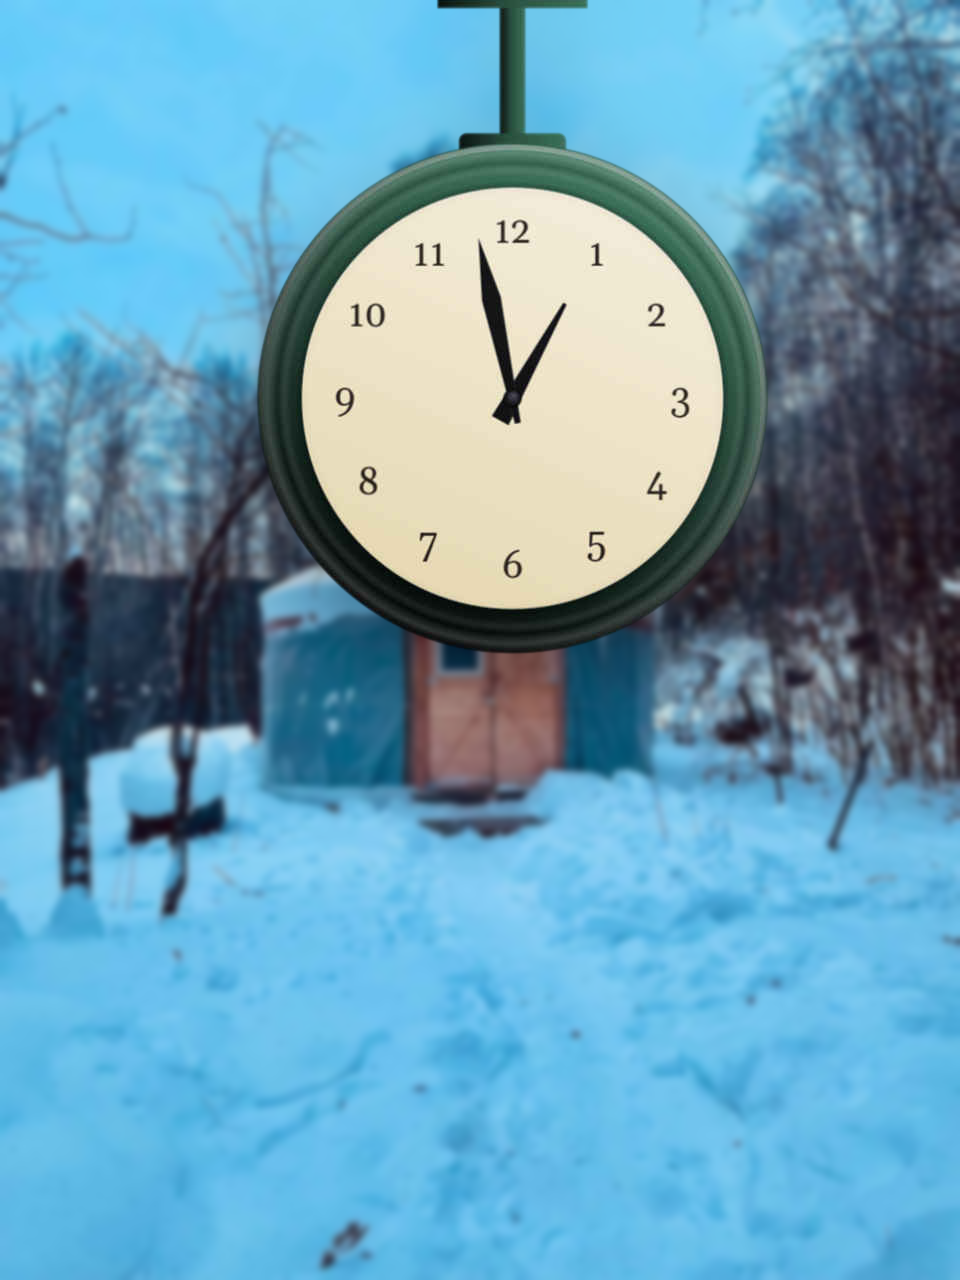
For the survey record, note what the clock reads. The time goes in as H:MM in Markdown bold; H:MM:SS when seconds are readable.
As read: **12:58**
